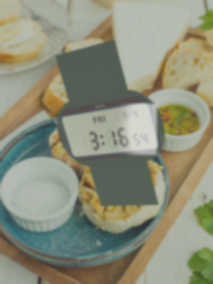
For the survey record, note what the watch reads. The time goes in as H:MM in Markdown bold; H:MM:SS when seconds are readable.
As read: **3:16:54**
